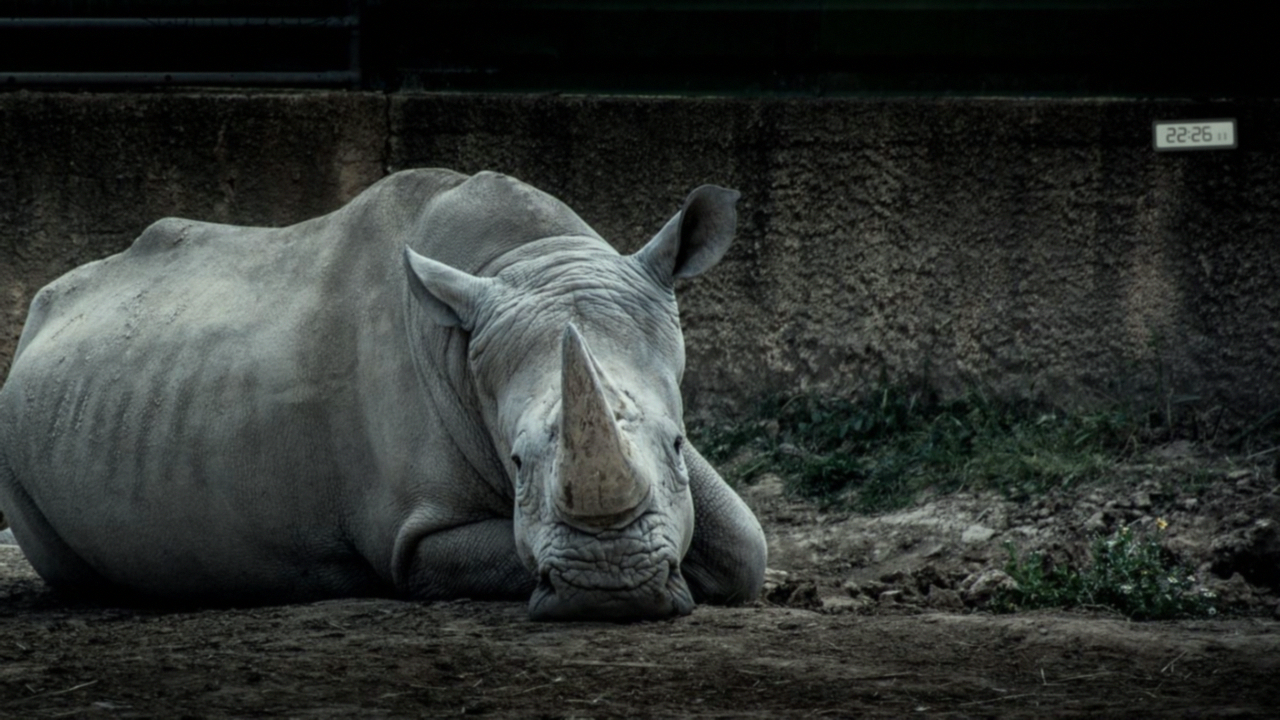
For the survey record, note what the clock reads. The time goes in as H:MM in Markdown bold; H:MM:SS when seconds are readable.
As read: **22:26**
